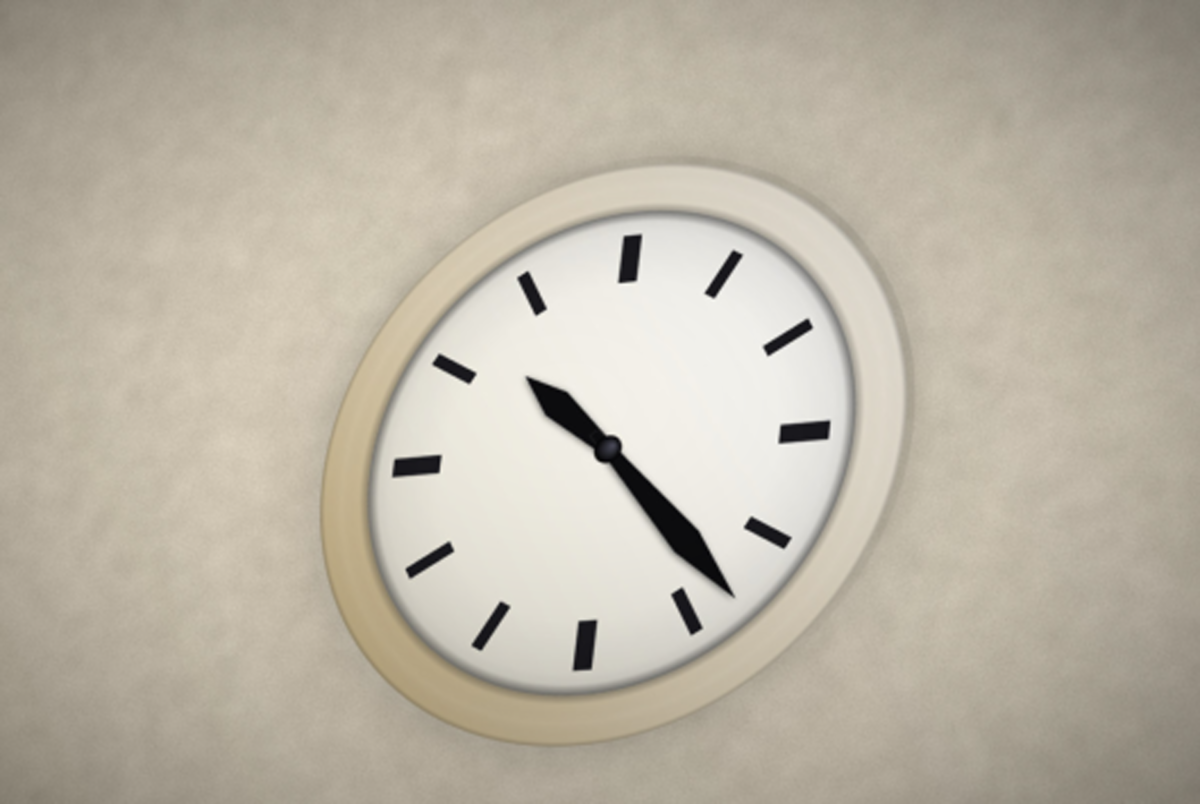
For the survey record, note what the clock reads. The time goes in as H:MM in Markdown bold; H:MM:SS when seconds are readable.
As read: **10:23**
